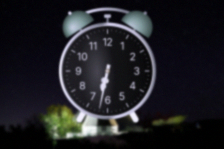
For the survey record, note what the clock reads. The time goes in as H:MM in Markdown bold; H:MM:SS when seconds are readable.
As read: **6:32**
